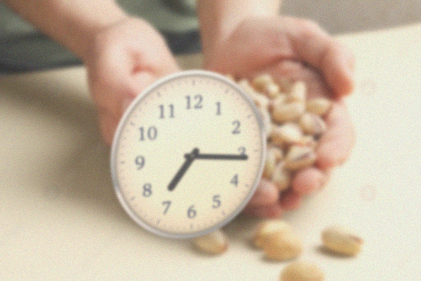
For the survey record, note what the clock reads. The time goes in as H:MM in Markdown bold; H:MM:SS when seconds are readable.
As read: **7:16**
